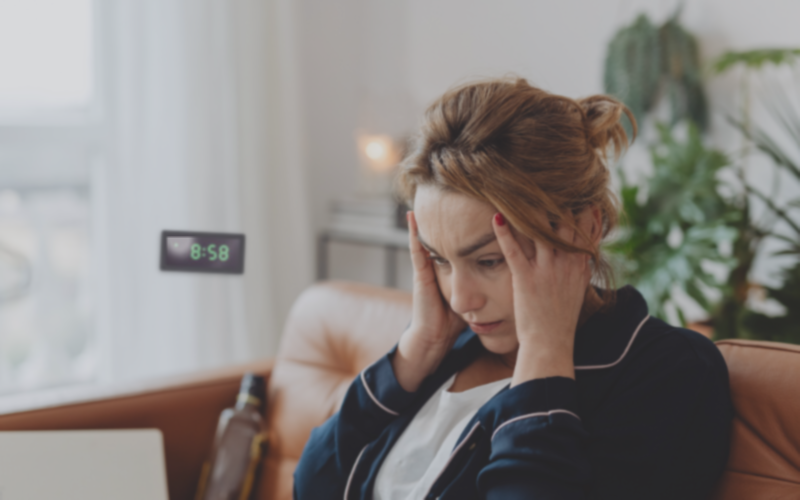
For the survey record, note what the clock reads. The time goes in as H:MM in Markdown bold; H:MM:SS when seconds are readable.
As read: **8:58**
